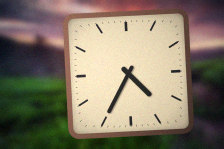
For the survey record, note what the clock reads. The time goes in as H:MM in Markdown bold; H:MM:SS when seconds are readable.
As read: **4:35**
